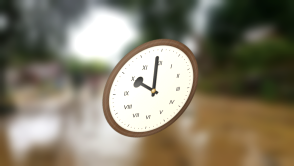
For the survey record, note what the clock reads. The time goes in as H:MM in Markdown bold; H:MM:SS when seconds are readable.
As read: **9:59**
